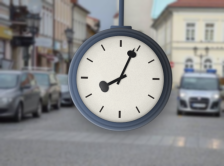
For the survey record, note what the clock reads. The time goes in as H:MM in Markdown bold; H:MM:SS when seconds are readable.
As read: **8:04**
